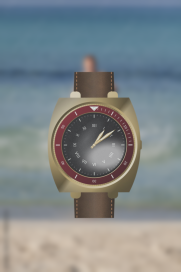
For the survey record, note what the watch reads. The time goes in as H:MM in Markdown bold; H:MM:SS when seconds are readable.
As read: **1:09**
